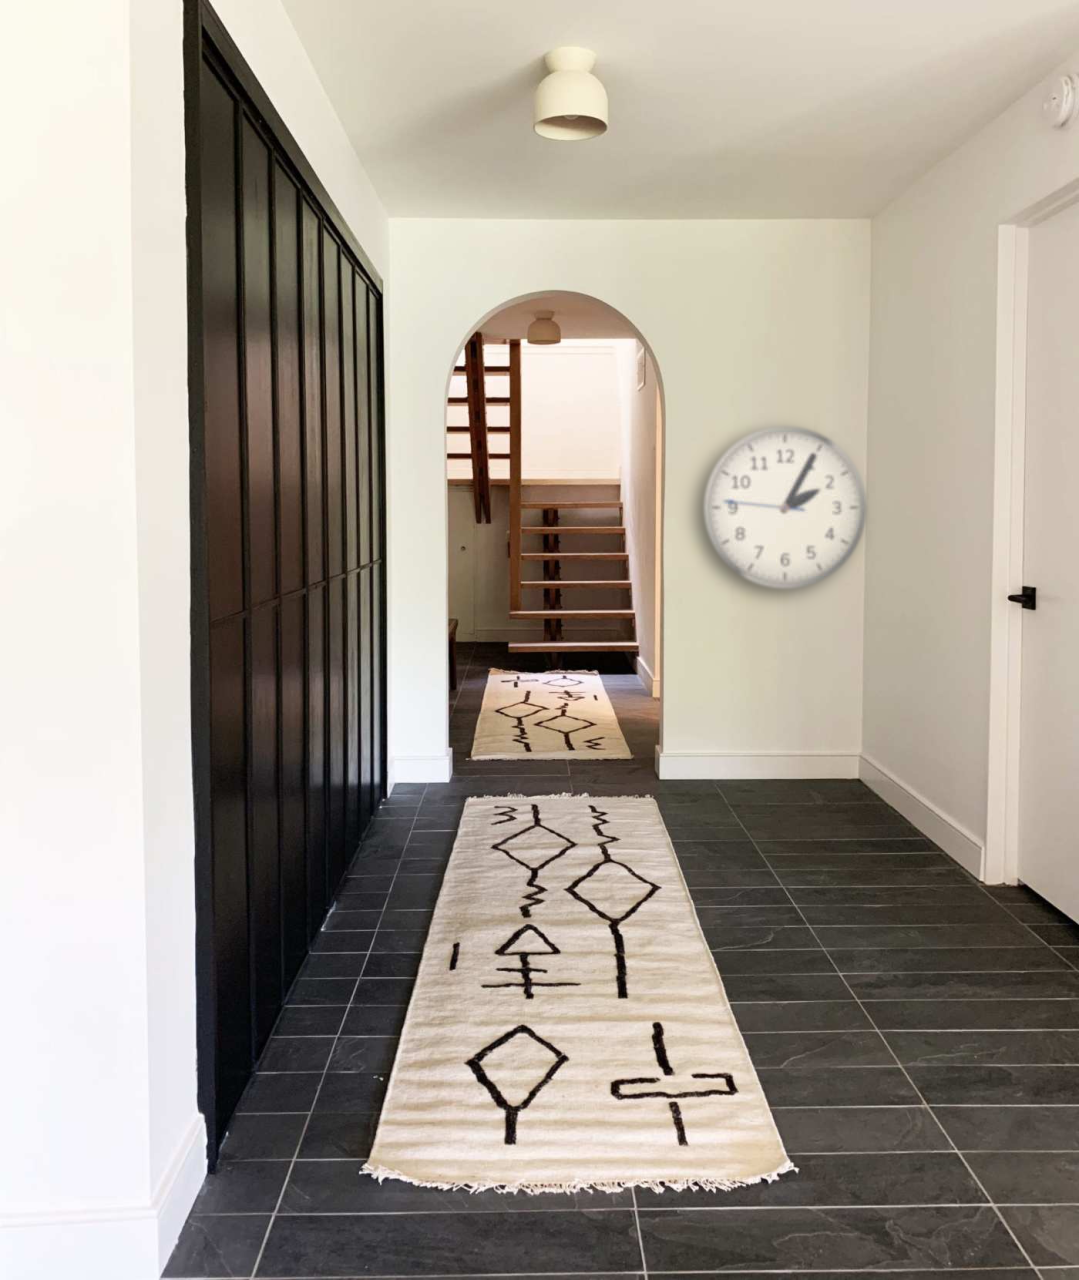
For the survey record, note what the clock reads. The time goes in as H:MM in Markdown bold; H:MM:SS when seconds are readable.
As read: **2:04:46**
